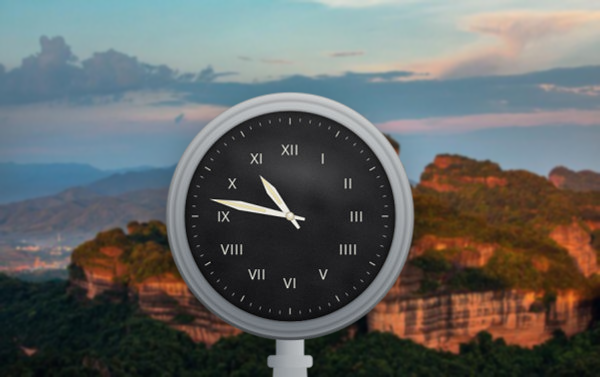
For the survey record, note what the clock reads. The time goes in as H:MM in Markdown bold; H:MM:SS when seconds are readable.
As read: **10:47**
